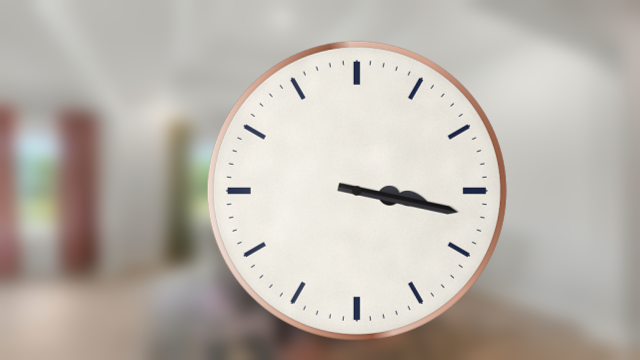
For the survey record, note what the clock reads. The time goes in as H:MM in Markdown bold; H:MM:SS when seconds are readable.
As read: **3:17**
